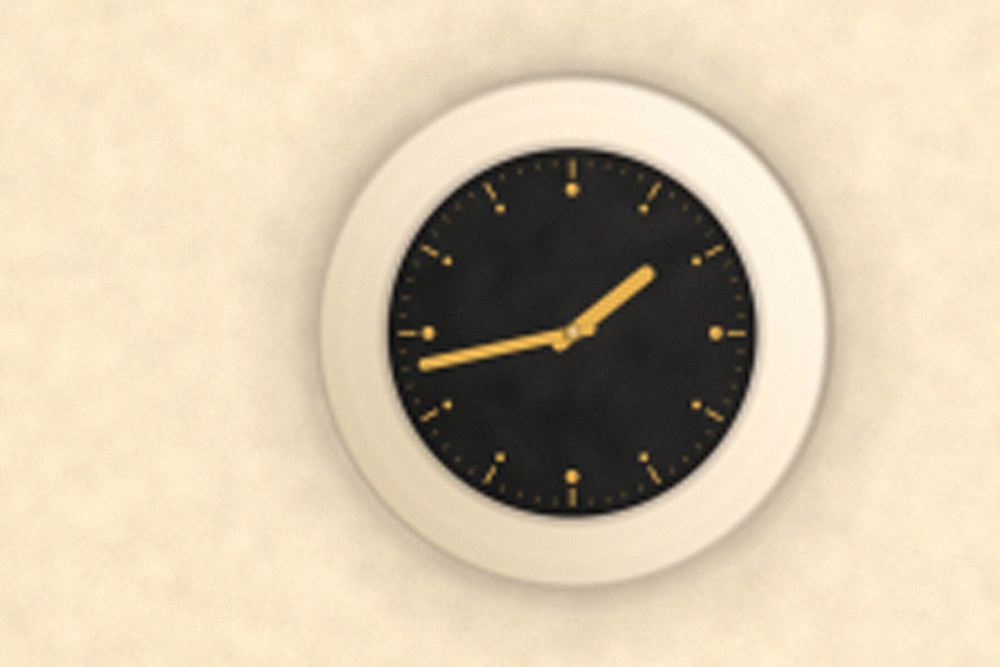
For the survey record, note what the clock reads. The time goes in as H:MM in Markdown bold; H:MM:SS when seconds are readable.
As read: **1:43**
